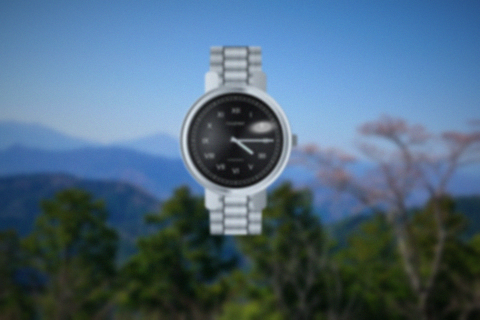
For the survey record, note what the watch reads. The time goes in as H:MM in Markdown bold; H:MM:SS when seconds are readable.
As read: **4:15**
